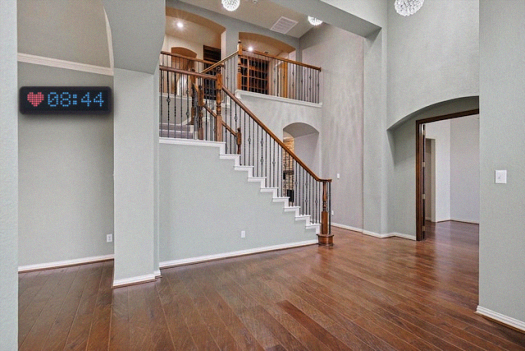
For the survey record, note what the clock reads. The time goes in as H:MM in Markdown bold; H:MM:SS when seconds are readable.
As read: **8:44**
